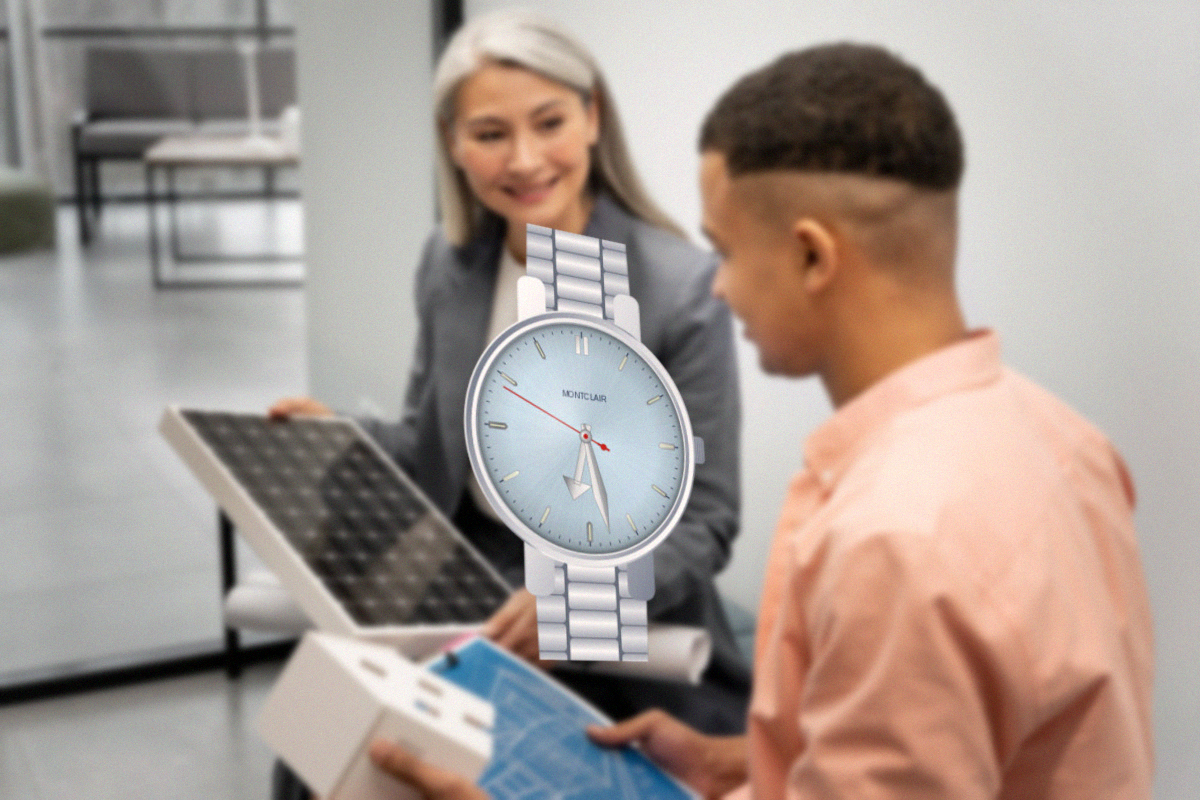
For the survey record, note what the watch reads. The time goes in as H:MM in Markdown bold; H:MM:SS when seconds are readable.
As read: **6:27:49**
